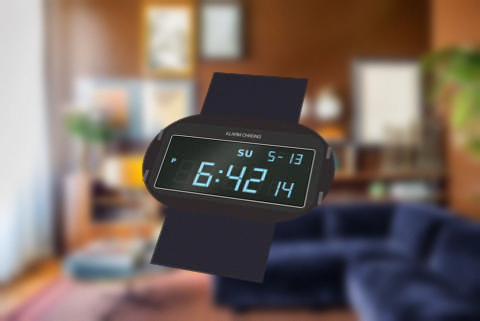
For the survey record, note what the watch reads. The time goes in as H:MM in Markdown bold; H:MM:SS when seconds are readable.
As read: **6:42:14**
